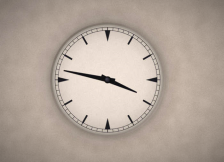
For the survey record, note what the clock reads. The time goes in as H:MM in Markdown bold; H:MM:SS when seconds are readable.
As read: **3:47**
